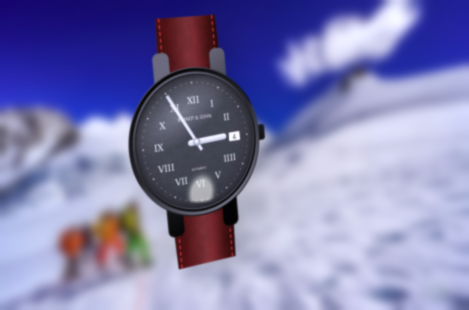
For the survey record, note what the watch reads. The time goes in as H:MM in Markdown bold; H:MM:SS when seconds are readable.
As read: **2:55**
